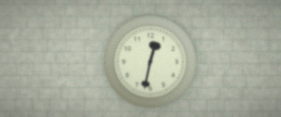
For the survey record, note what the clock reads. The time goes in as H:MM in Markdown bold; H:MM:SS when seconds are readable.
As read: **12:32**
